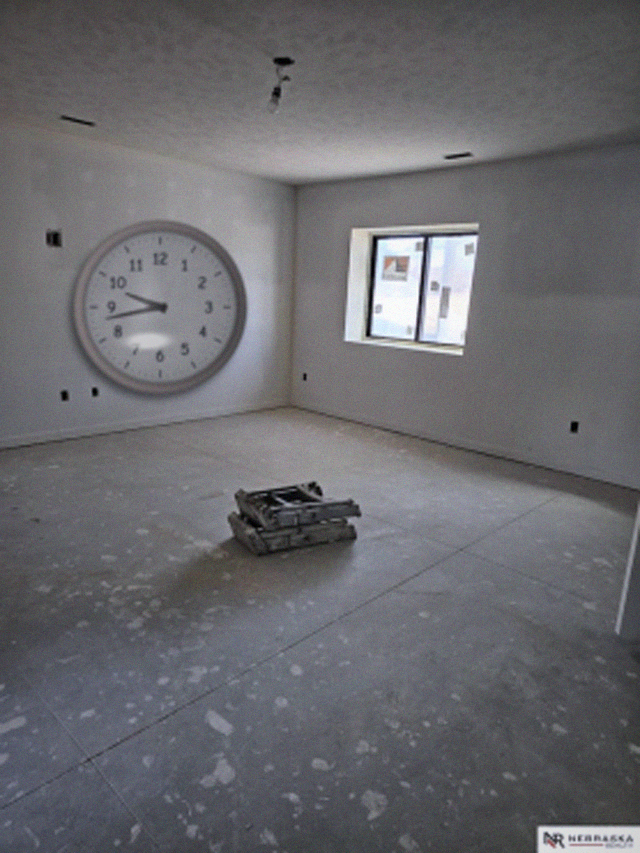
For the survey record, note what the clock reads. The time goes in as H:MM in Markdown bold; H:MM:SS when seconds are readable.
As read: **9:43**
